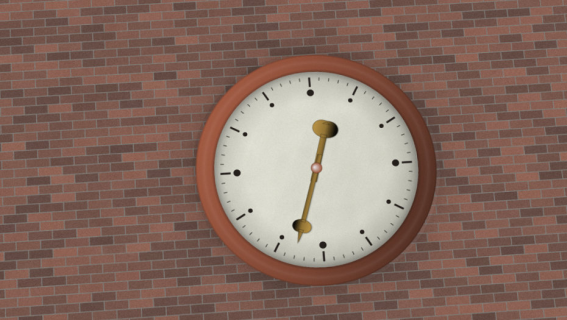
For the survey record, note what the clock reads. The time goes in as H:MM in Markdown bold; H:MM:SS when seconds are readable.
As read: **12:33**
